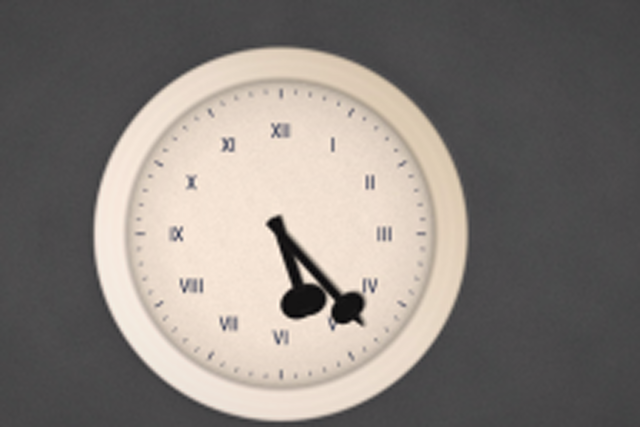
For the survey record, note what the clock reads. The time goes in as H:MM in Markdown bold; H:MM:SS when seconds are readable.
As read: **5:23**
